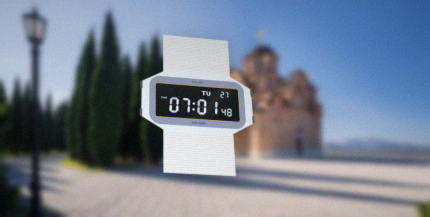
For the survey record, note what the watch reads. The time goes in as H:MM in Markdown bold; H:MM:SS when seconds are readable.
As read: **7:01**
